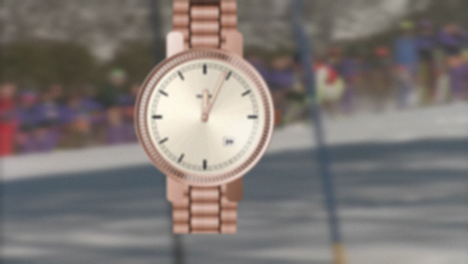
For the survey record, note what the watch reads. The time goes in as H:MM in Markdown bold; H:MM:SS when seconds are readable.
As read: **12:04**
